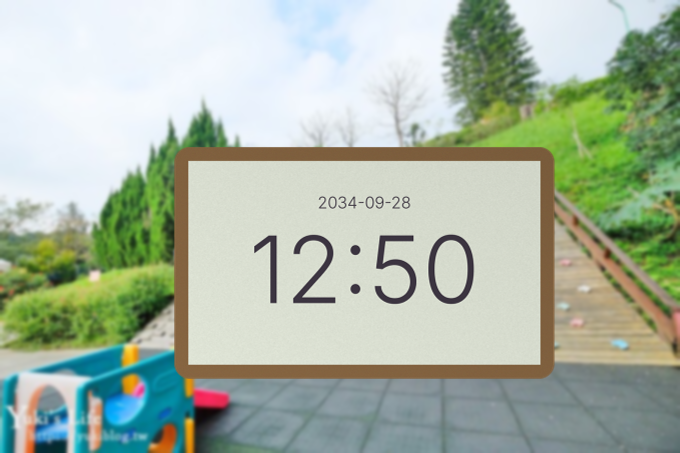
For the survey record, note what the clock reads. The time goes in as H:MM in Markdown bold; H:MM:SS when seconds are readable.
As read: **12:50**
